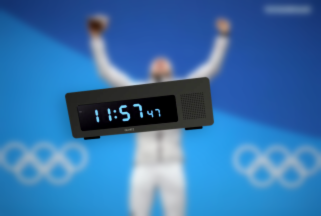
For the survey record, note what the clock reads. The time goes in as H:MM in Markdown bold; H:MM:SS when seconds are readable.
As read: **11:57:47**
